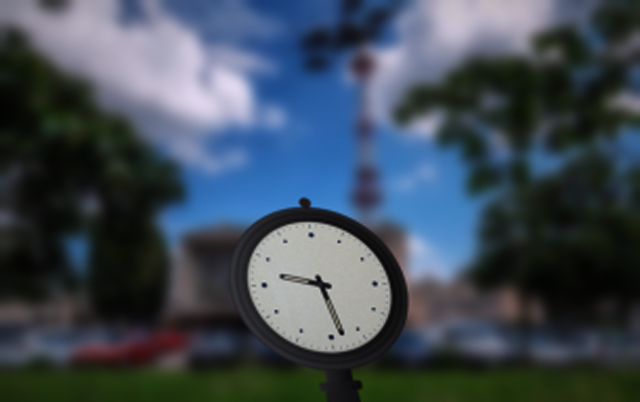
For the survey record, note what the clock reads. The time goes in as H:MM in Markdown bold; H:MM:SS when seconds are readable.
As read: **9:28**
